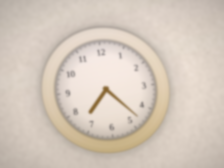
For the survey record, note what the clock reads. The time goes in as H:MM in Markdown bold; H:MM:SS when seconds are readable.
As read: **7:23**
